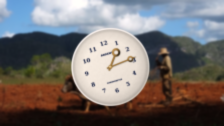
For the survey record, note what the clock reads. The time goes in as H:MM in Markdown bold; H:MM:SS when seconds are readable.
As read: **1:14**
